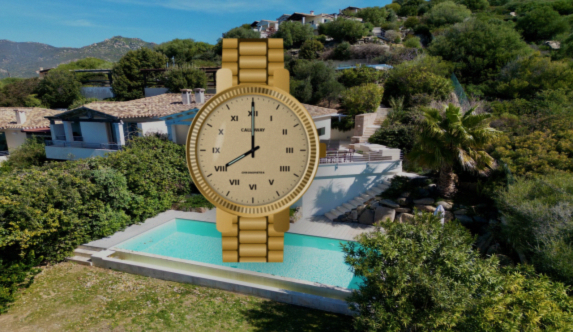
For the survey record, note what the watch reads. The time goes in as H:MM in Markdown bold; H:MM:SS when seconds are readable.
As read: **8:00**
